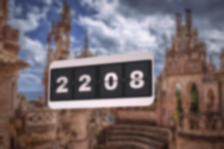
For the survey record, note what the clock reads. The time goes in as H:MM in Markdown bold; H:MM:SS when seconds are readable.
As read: **22:08**
